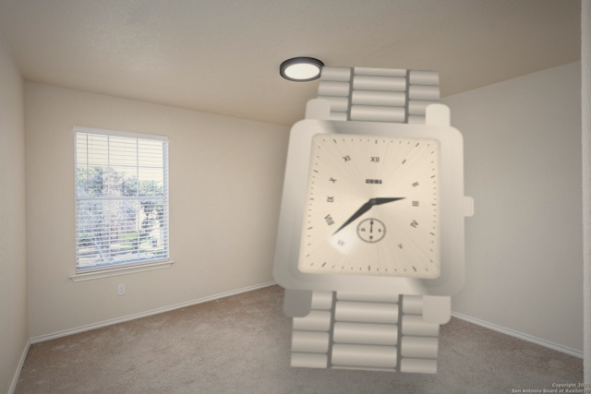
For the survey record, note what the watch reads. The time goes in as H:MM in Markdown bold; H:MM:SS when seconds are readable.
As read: **2:37**
